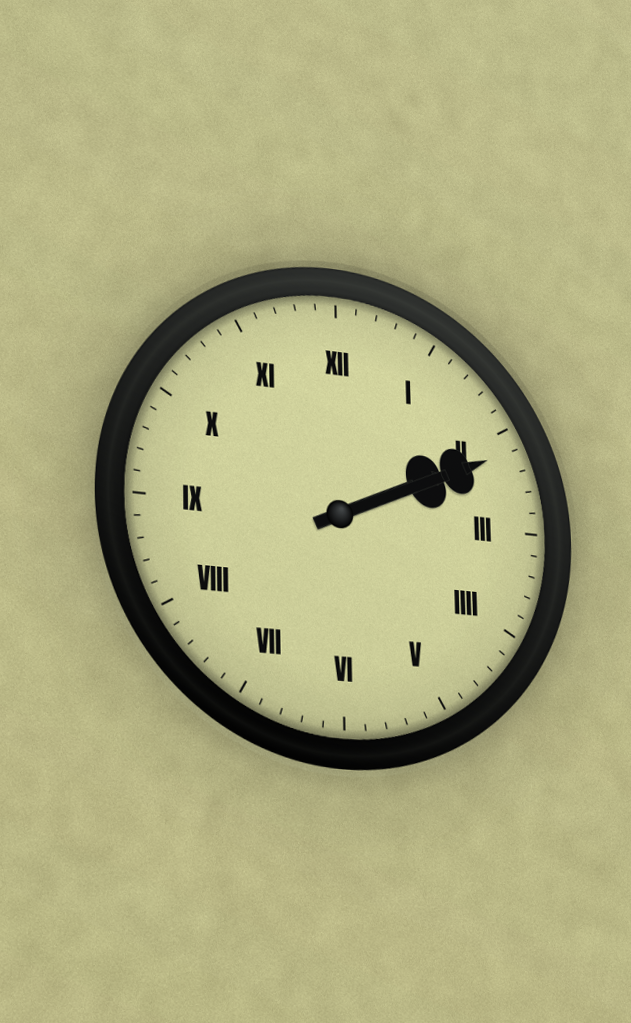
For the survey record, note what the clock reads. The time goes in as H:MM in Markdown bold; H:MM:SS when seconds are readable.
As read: **2:11**
